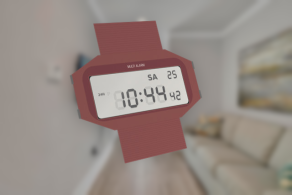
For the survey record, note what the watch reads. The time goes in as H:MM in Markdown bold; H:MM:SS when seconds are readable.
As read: **10:44:42**
